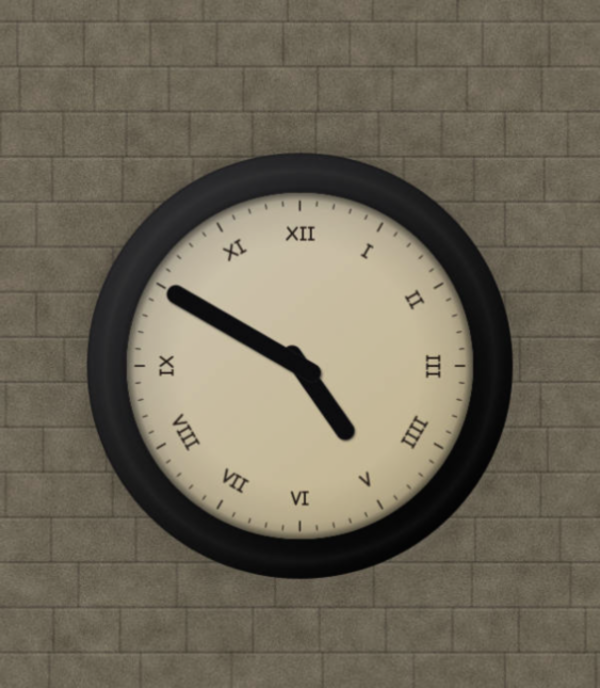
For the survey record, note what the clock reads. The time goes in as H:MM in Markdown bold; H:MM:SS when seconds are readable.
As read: **4:50**
